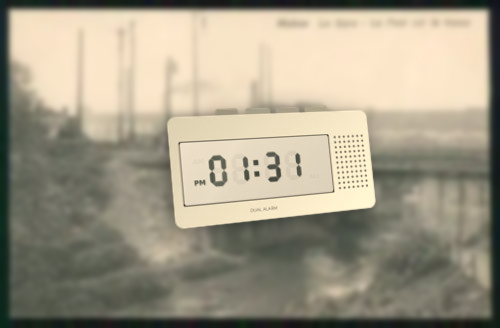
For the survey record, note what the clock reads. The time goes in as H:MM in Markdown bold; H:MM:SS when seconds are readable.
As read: **1:31**
